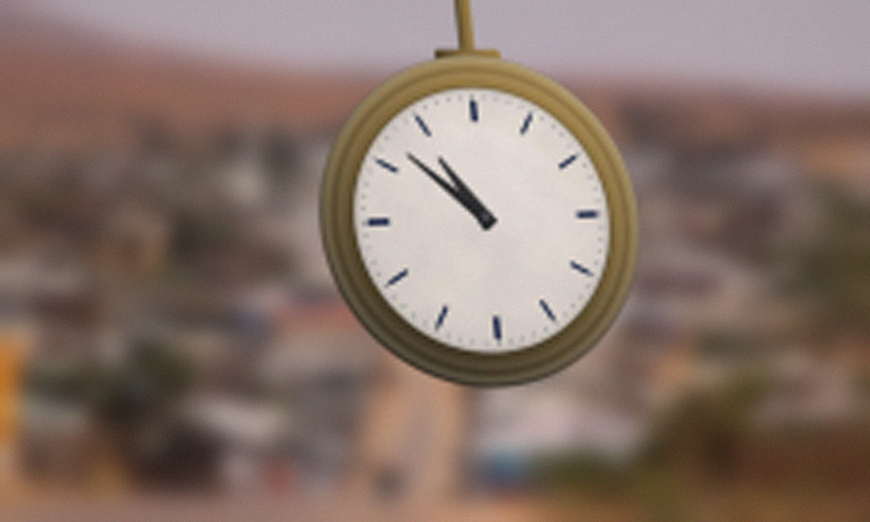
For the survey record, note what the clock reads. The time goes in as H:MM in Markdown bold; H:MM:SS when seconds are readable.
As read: **10:52**
